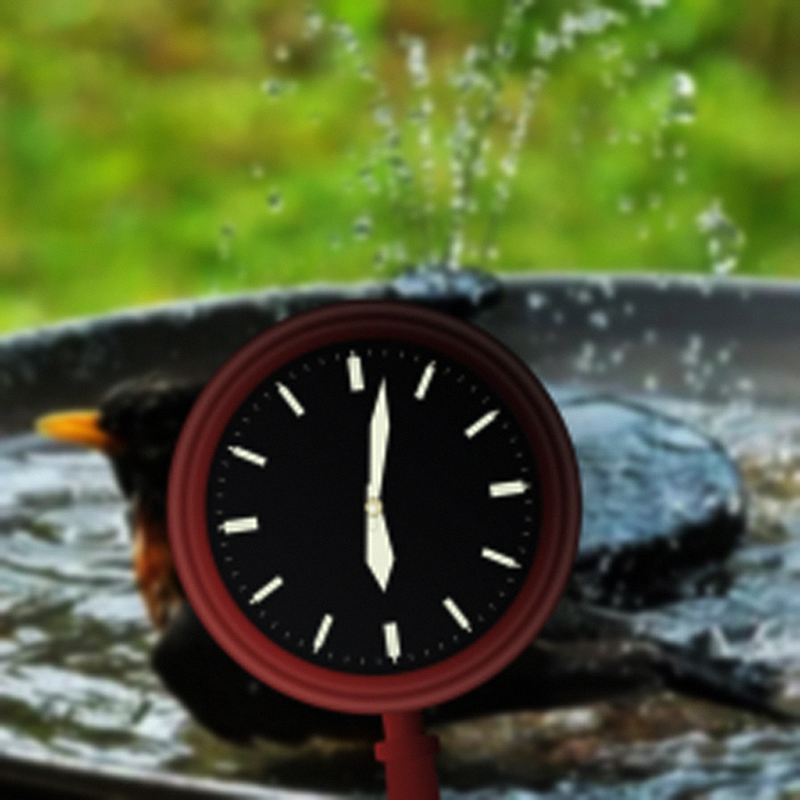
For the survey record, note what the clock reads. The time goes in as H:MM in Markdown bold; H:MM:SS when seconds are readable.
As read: **6:02**
